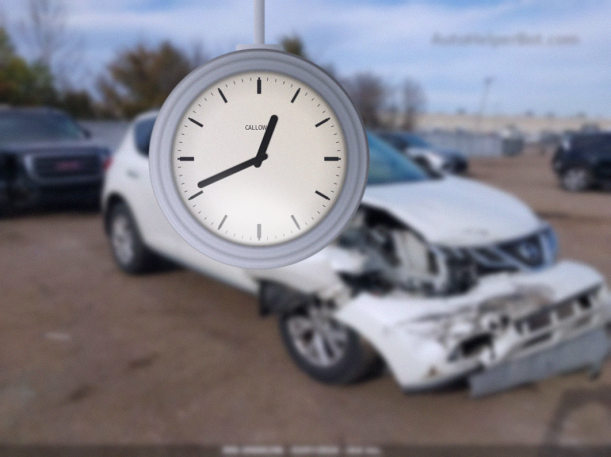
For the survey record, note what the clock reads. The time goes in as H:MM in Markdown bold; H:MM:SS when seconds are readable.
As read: **12:41**
